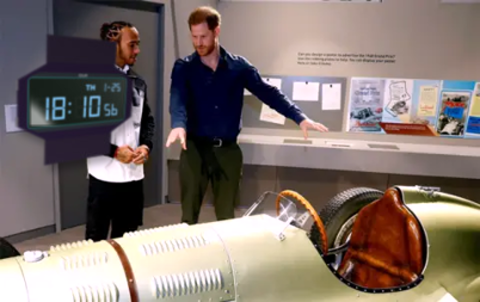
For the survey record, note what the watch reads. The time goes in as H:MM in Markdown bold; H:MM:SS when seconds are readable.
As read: **18:10:56**
